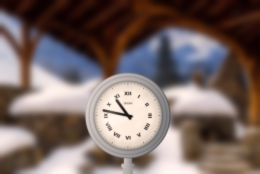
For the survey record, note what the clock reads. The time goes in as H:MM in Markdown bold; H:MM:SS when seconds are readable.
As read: **10:47**
